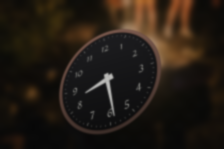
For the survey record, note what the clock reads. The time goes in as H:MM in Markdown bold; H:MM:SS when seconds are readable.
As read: **8:29**
